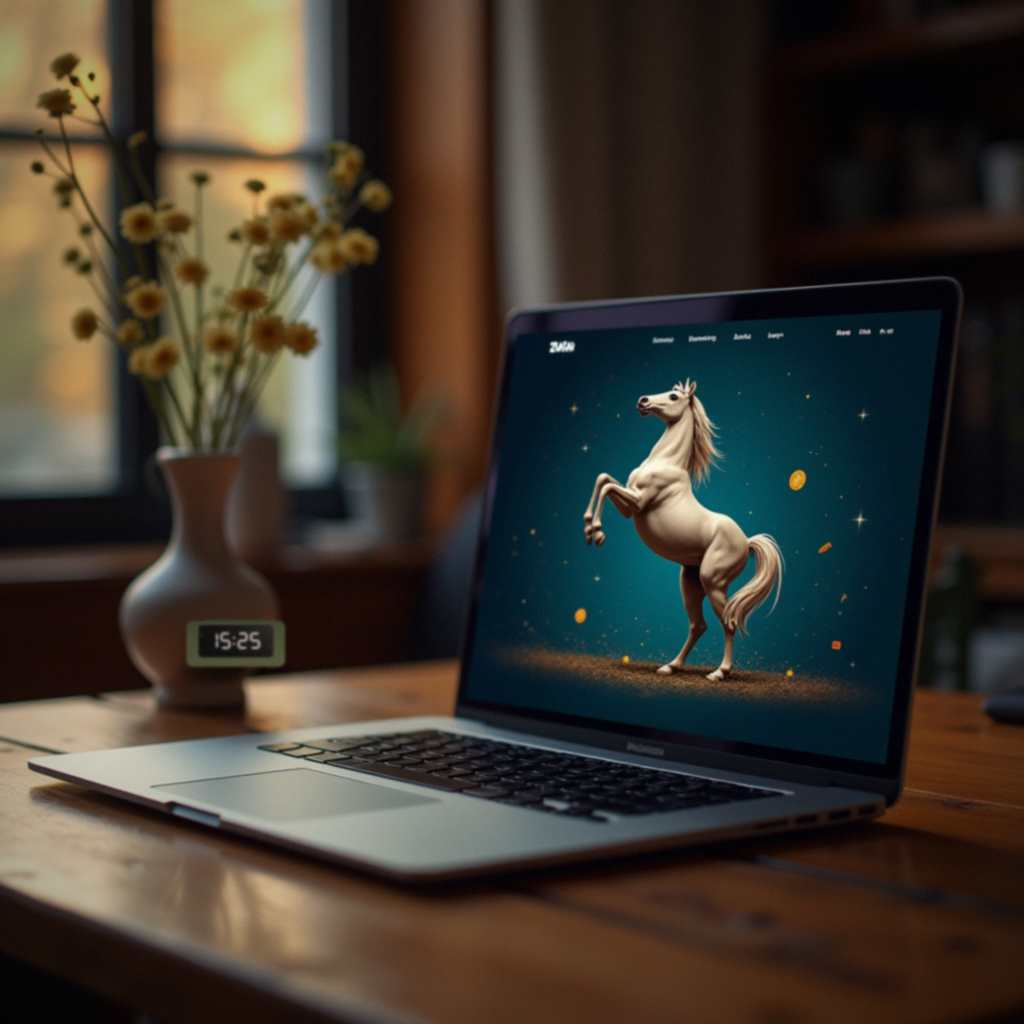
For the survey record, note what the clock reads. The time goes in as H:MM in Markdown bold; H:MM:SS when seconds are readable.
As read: **15:25**
